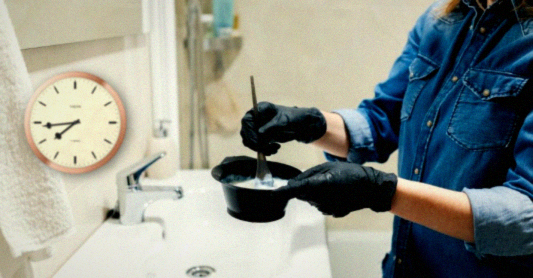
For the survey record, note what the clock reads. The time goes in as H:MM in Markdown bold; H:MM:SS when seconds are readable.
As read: **7:44**
